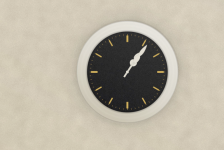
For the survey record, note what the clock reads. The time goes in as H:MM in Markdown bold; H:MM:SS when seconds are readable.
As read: **1:06**
